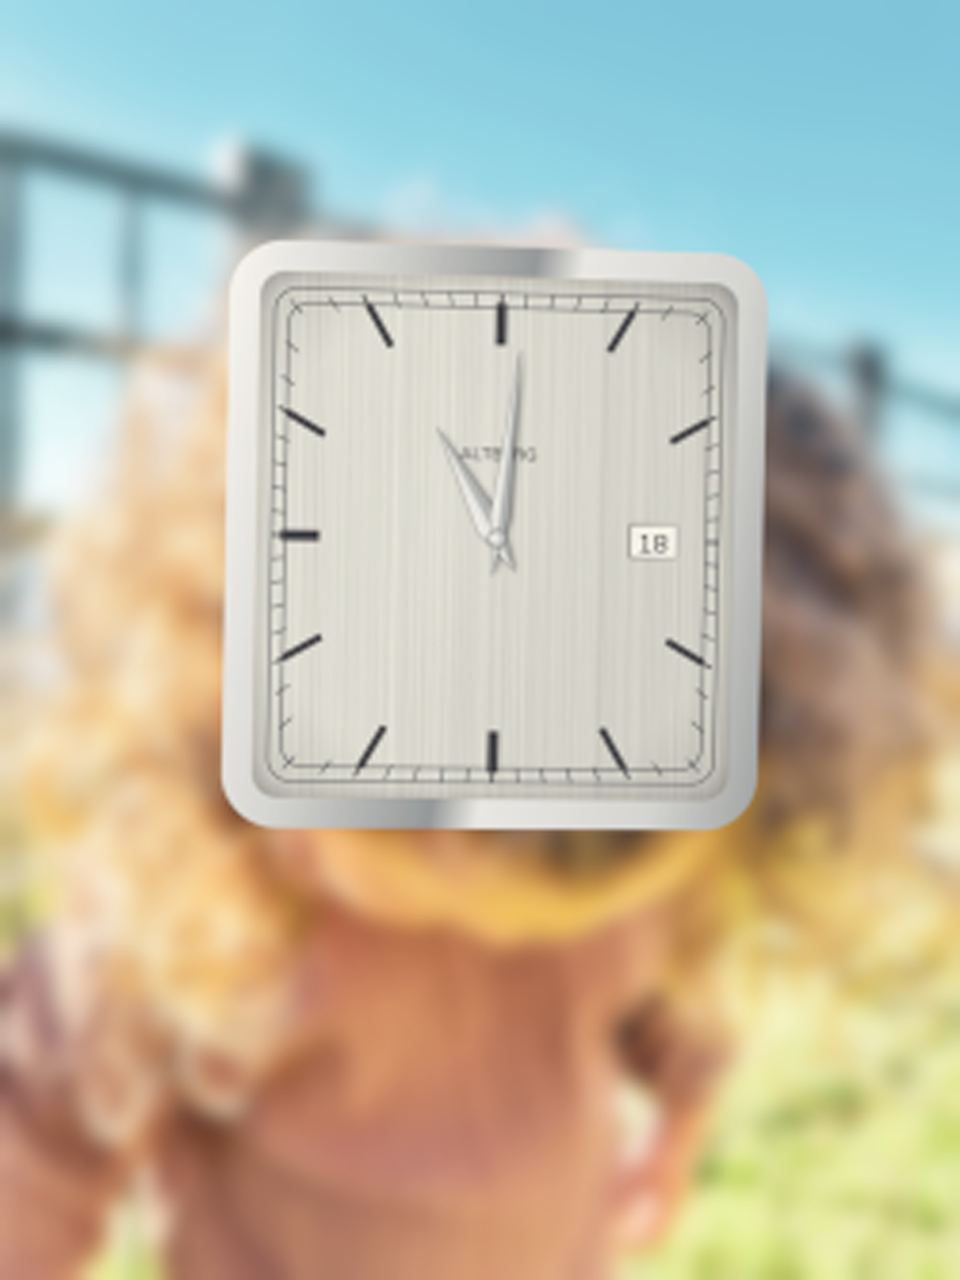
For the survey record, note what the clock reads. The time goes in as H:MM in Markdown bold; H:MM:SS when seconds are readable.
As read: **11:01**
